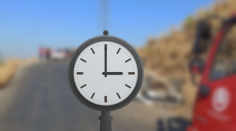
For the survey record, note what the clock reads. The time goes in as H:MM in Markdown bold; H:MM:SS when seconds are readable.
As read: **3:00**
